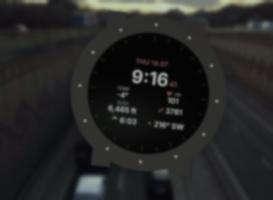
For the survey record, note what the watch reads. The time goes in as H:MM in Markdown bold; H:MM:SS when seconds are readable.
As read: **9:16**
